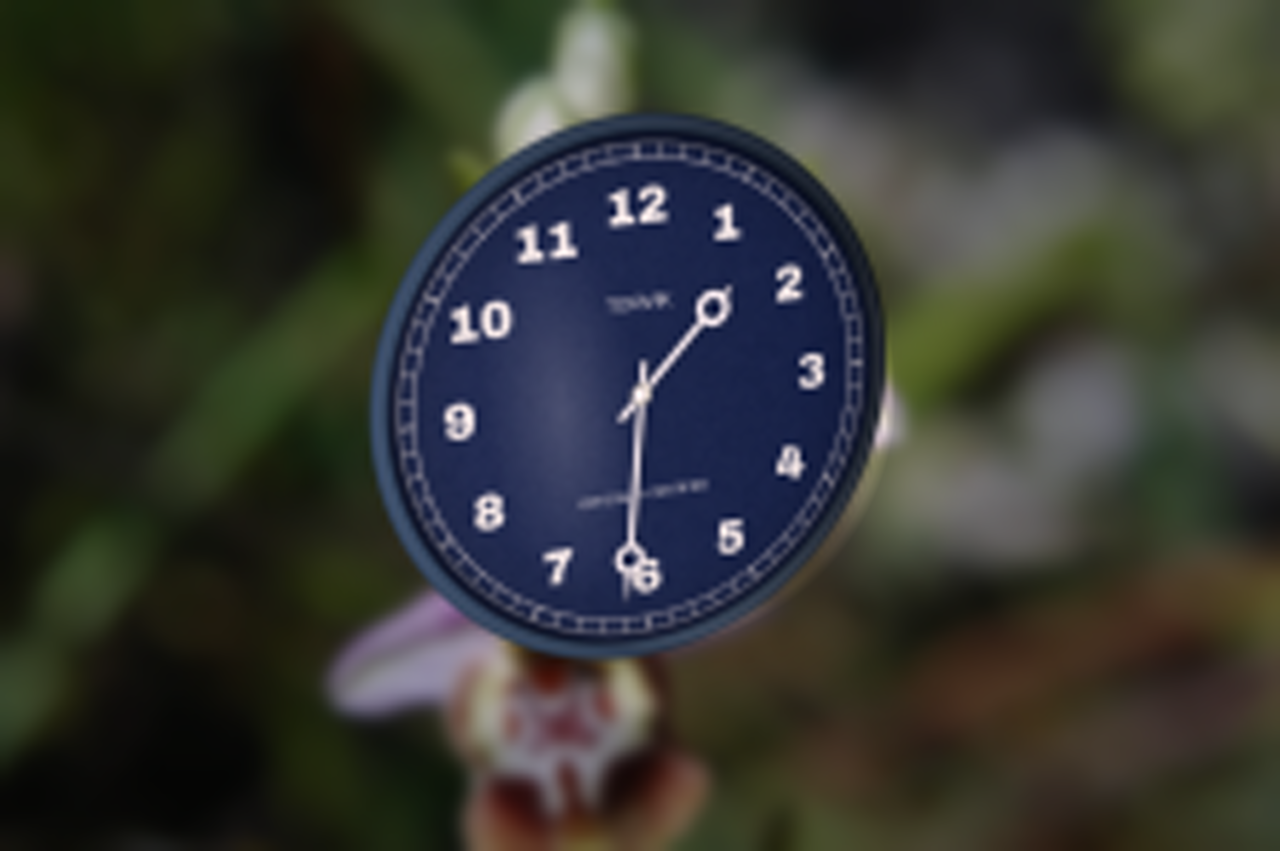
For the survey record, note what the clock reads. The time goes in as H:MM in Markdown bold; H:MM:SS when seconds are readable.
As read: **1:31**
